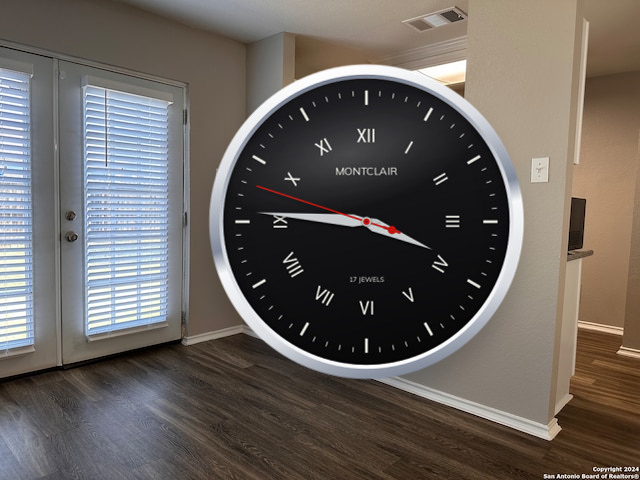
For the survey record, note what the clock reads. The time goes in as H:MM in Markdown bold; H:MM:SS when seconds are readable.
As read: **3:45:48**
